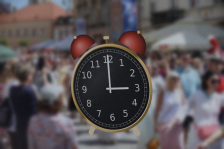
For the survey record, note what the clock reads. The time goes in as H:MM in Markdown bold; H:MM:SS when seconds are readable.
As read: **3:00**
